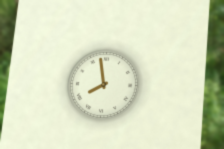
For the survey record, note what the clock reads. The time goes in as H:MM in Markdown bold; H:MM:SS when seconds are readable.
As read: **7:58**
